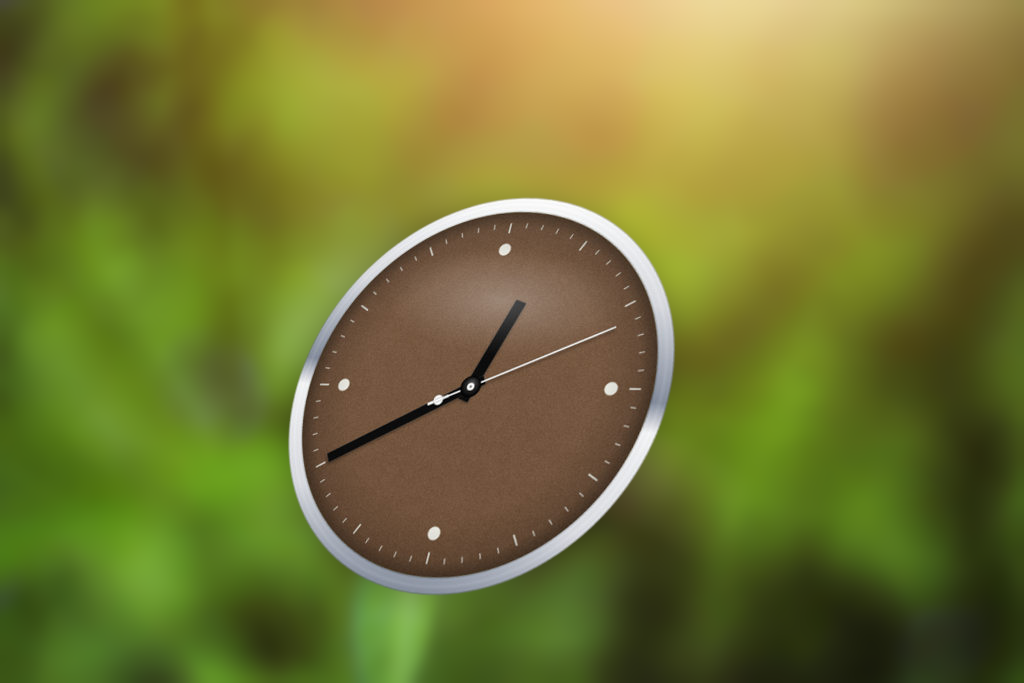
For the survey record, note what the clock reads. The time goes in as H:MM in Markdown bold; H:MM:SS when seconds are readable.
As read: **12:40:11**
